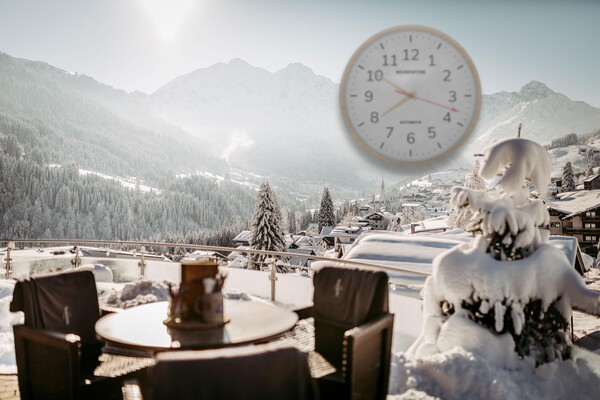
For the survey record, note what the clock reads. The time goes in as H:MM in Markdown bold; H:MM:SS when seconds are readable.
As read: **7:50:18**
